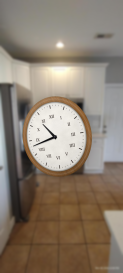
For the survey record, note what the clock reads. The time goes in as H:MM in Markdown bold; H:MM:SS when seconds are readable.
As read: **10:43**
